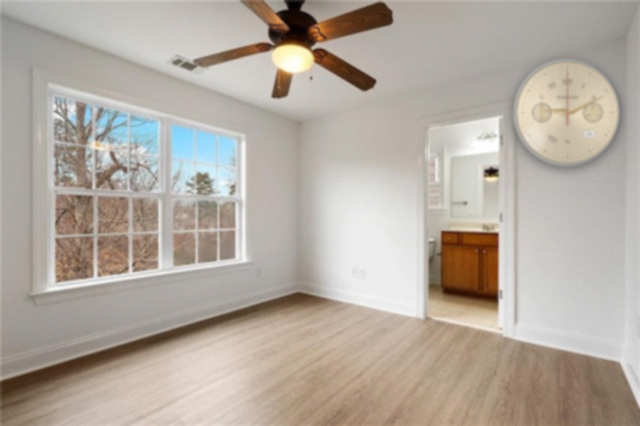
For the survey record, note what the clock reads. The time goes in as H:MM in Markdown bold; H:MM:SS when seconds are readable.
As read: **9:11**
